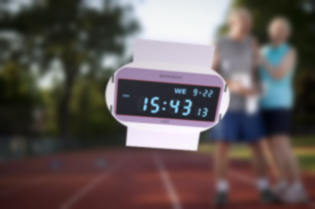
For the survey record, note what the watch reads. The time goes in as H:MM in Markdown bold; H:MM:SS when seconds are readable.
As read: **15:43:13**
